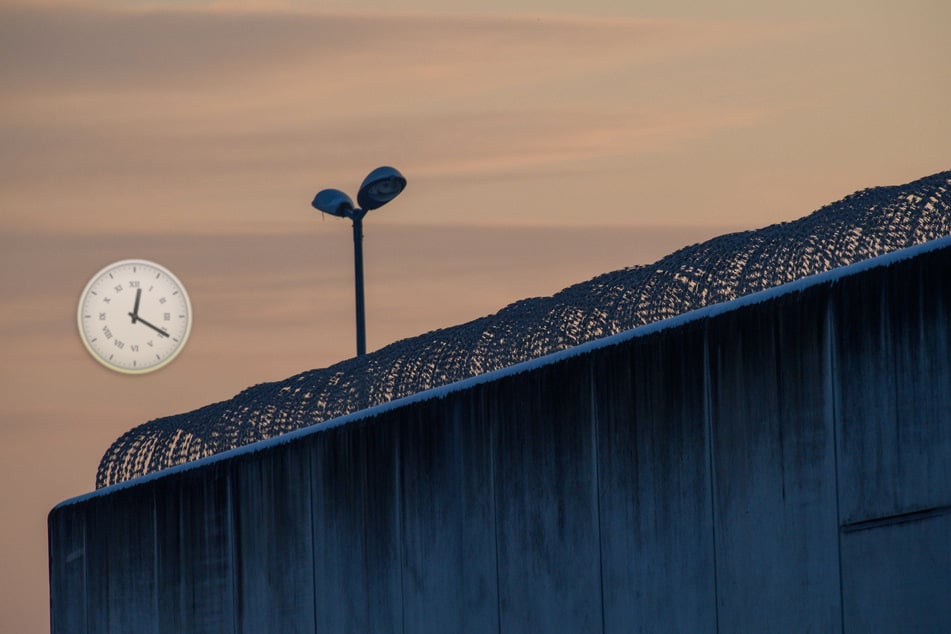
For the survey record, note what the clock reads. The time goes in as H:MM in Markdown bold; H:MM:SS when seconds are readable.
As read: **12:20**
